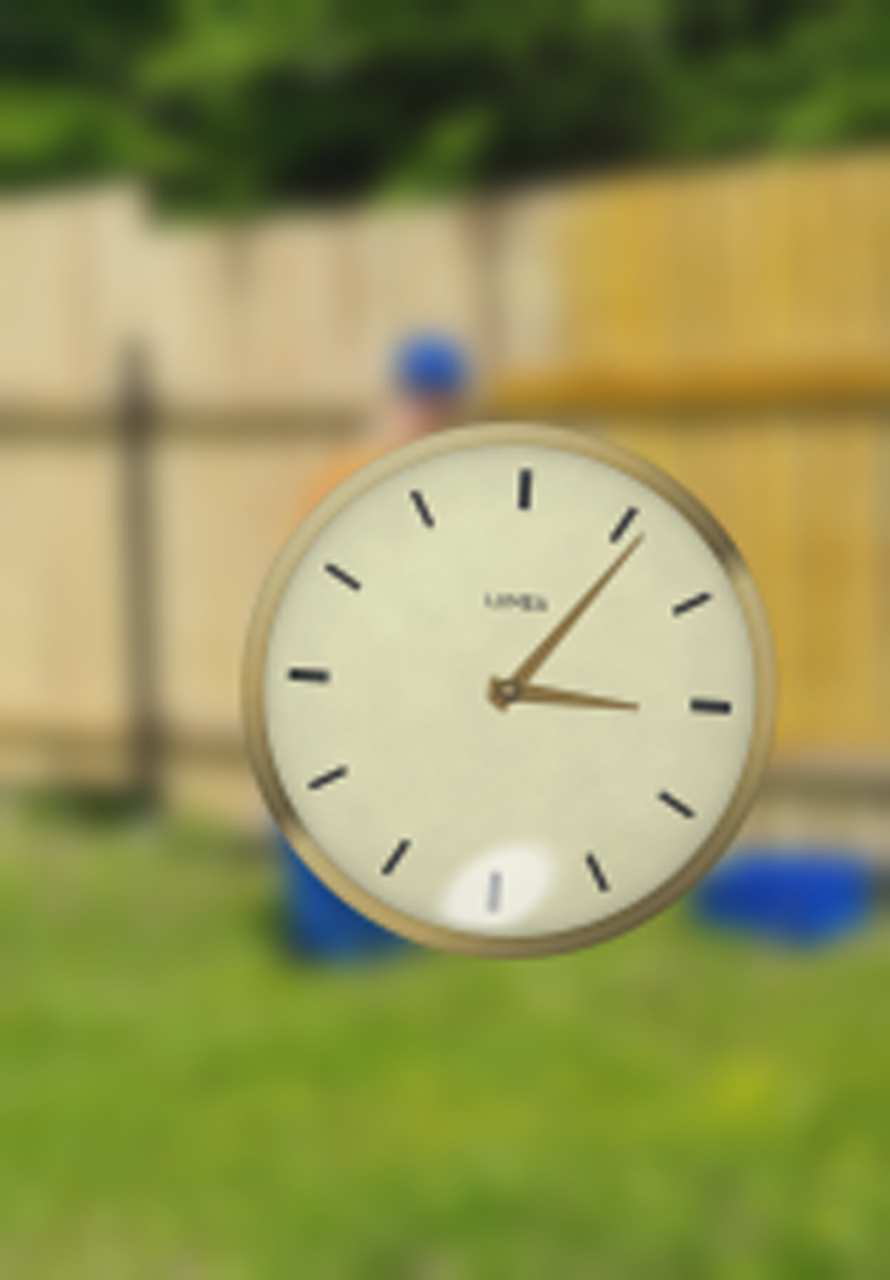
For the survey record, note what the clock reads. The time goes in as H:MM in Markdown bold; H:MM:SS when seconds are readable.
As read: **3:06**
